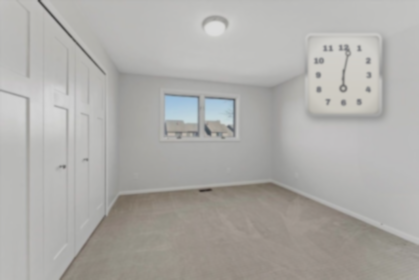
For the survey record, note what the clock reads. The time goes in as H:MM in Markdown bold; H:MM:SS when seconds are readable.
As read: **6:02**
